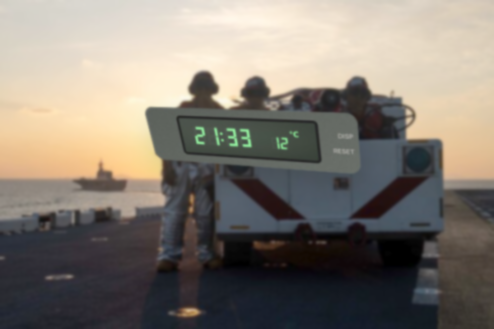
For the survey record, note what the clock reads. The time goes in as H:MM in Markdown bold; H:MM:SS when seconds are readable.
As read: **21:33**
